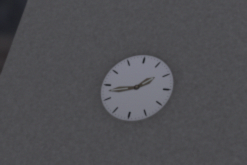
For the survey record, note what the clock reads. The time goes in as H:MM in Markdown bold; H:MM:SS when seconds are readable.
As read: **1:43**
